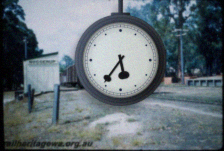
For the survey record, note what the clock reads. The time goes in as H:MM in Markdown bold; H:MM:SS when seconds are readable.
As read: **5:36**
